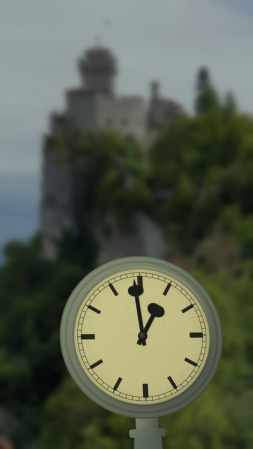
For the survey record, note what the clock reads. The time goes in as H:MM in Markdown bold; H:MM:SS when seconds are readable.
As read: **12:59**
